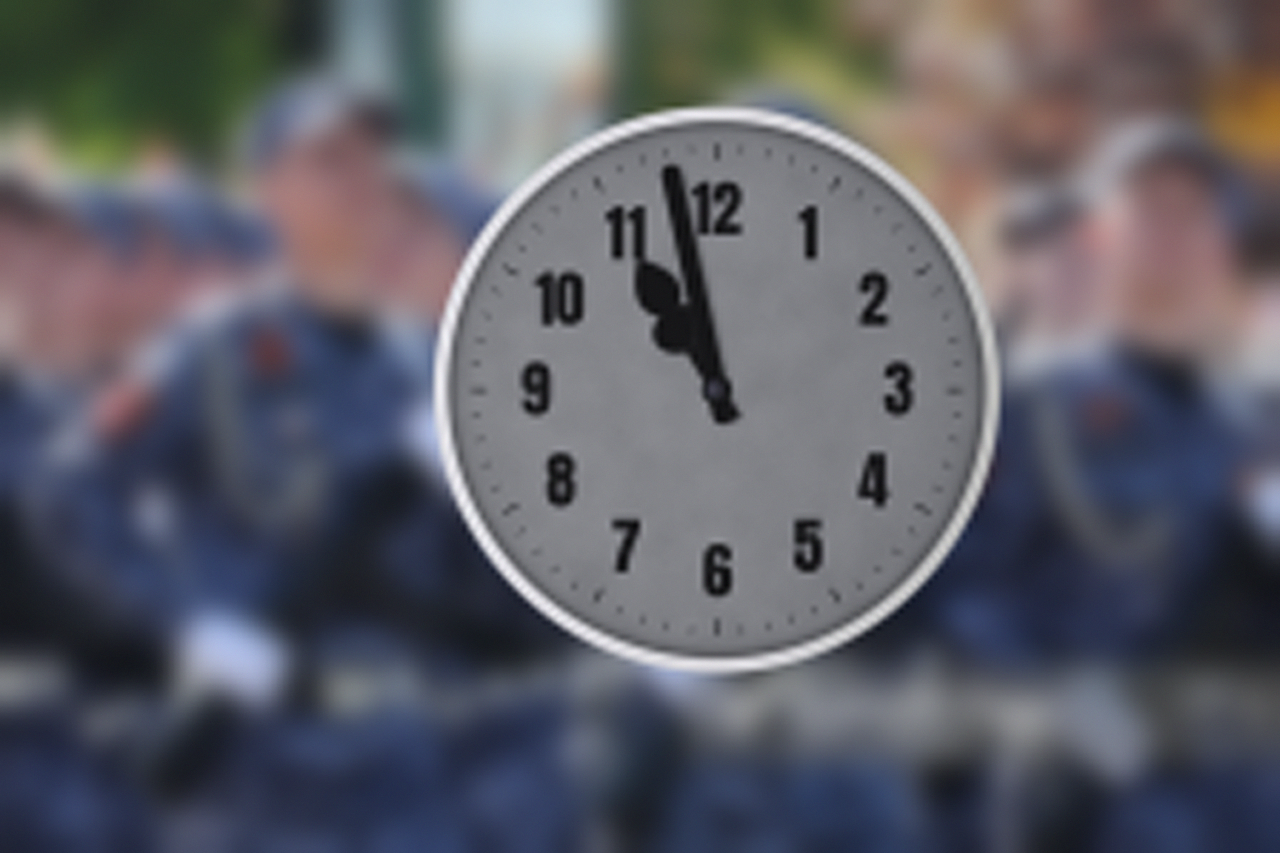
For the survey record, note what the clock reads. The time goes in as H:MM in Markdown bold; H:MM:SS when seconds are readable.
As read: **10:58**
